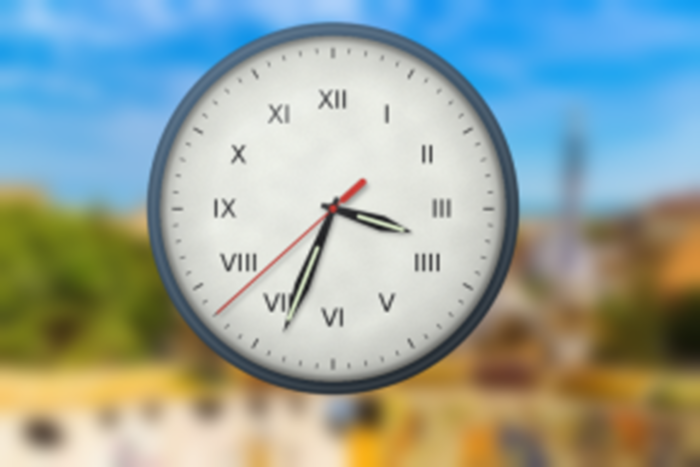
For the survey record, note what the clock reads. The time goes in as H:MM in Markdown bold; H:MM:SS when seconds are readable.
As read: **3:33:38**
